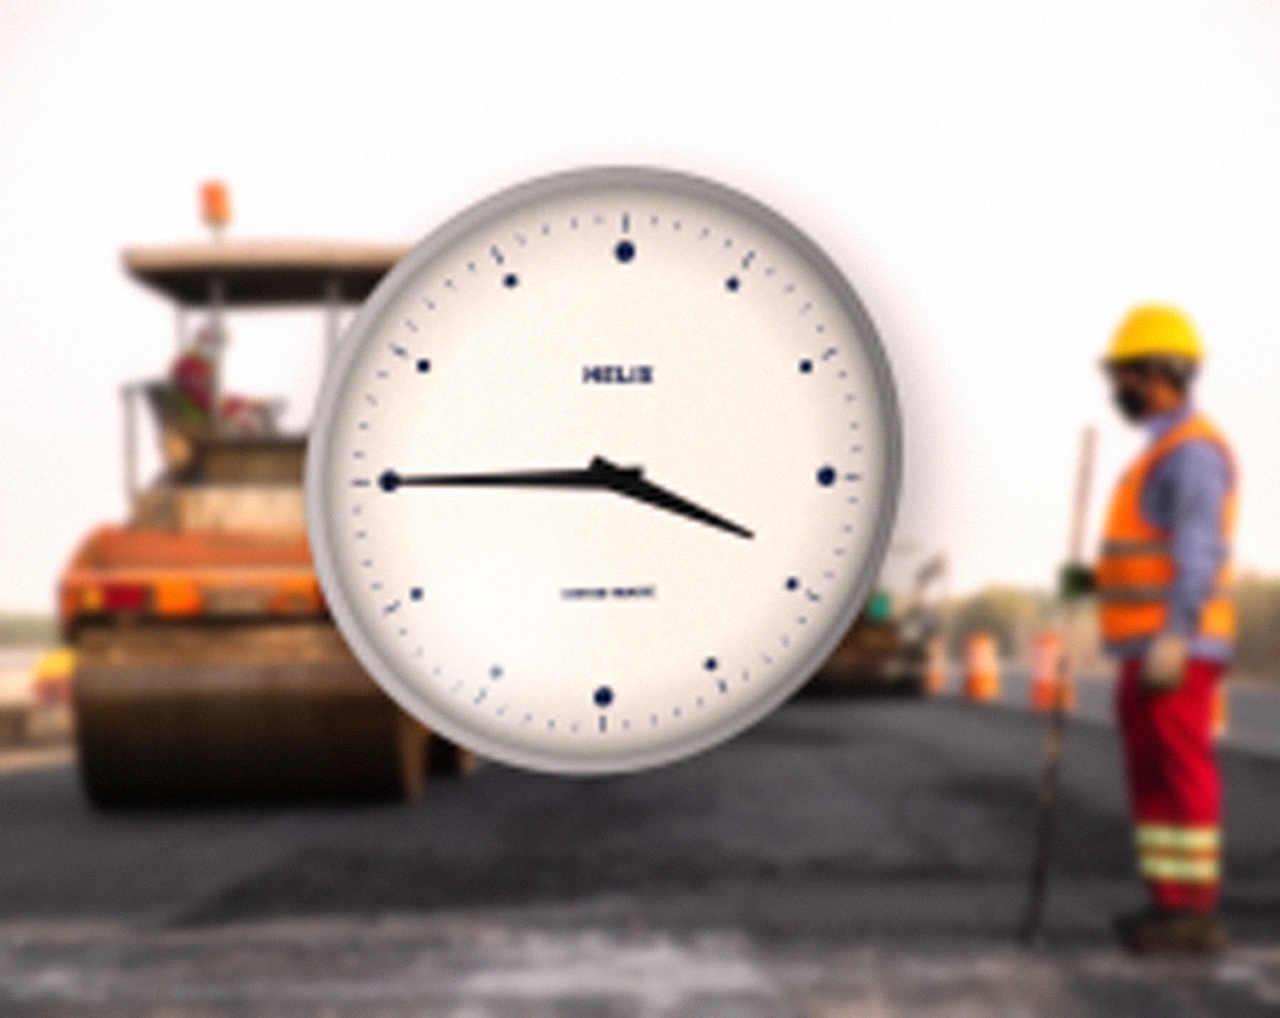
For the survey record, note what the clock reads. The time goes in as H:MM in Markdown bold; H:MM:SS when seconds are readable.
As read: **3:45**
